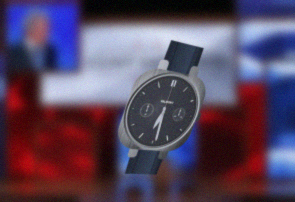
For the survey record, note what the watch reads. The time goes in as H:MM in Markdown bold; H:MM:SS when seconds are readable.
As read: **6:29**
